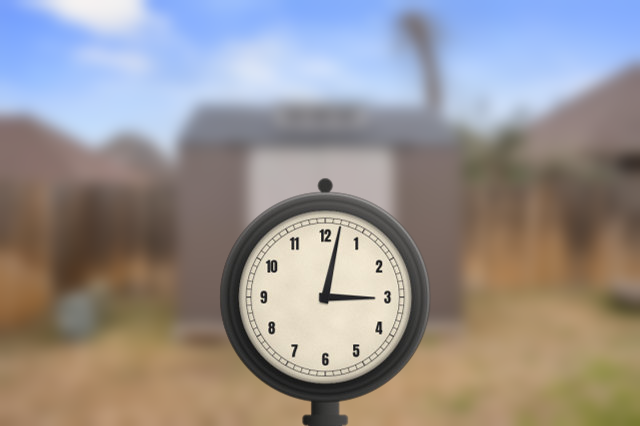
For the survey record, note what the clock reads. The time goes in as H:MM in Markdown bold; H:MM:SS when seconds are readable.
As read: **3:02**
